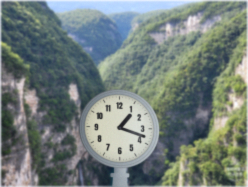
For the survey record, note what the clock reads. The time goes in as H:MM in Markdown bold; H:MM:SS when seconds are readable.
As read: **1:18**
